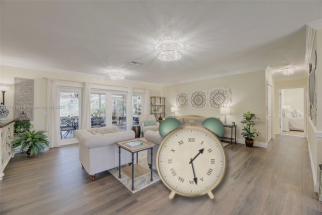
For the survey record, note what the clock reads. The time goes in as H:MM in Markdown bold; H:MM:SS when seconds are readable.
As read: **1:28**
